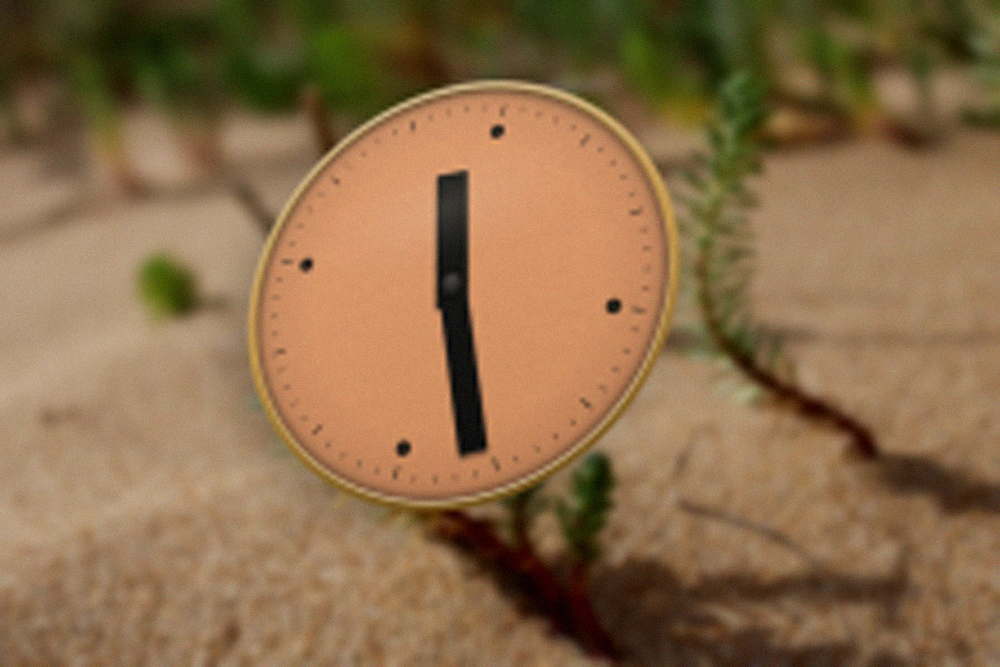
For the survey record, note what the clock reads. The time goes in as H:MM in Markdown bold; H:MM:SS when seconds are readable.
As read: **11:26**
